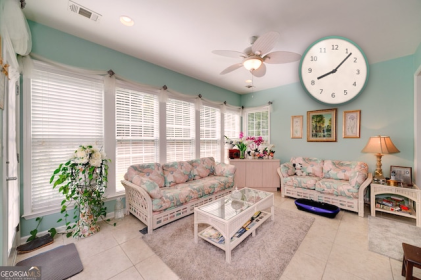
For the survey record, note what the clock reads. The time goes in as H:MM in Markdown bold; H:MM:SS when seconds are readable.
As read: **8:07**
